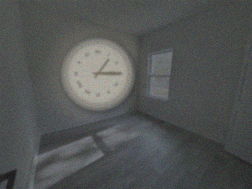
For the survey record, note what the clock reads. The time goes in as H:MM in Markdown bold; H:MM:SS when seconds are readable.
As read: **1:15**
